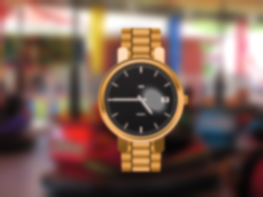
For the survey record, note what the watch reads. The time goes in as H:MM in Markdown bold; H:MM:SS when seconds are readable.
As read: **4:45**
